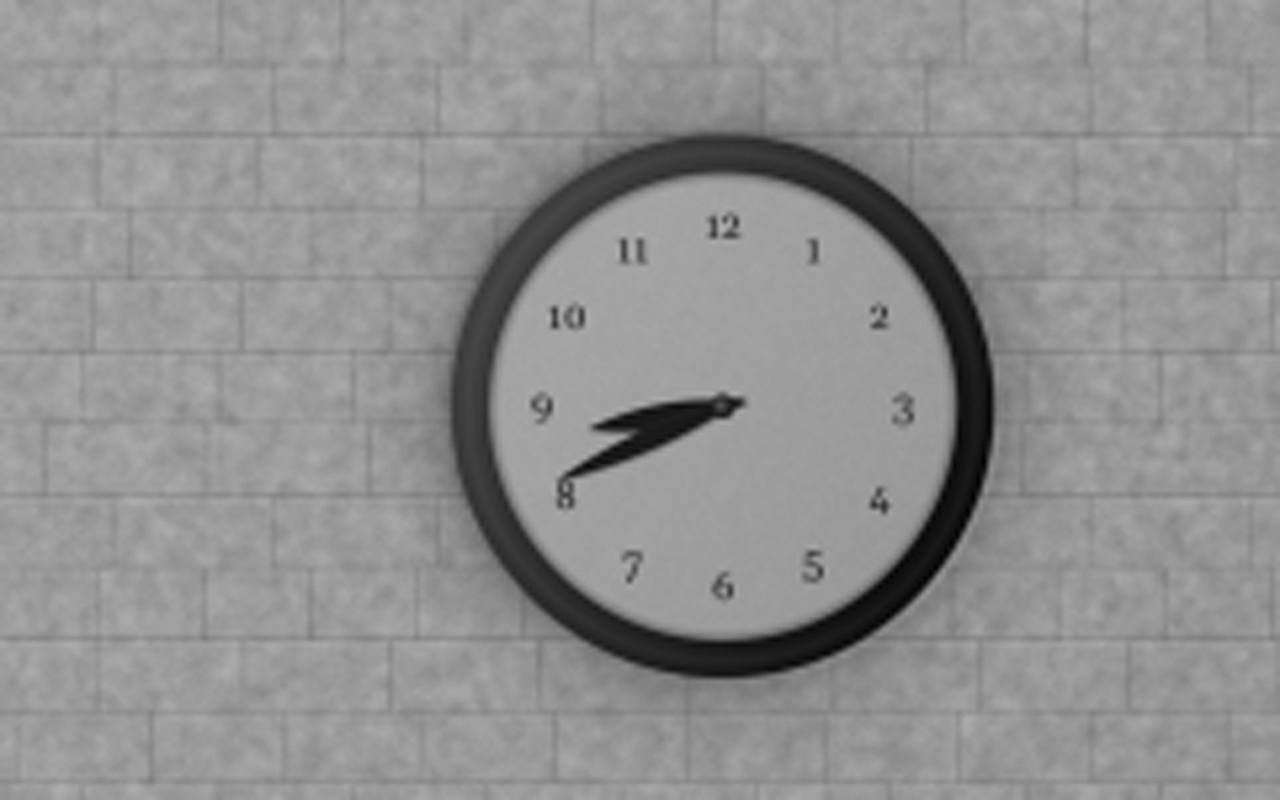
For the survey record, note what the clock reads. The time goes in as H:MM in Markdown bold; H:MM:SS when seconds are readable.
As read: **8:41**
